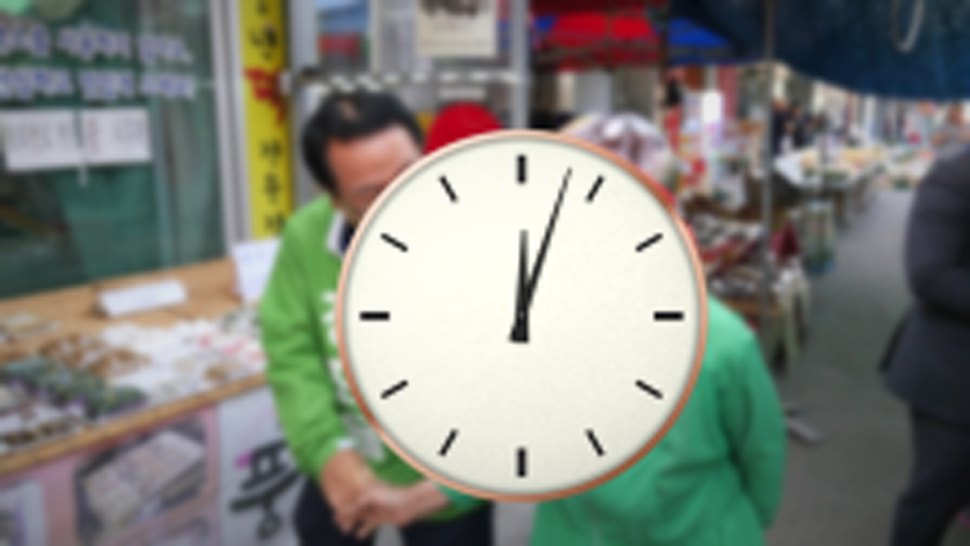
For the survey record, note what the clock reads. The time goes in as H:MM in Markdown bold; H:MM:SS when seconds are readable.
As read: **12:03**
